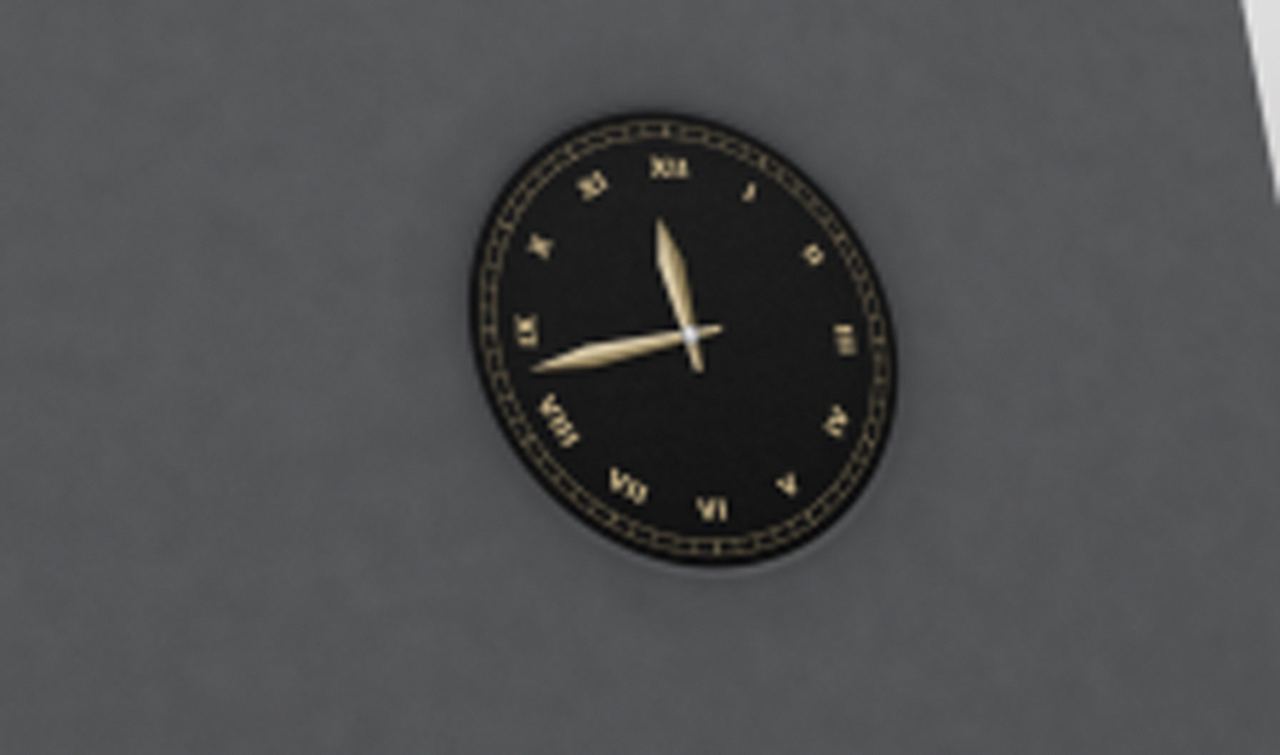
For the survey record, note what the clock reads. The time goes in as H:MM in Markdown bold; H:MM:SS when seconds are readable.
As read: **11:43**
